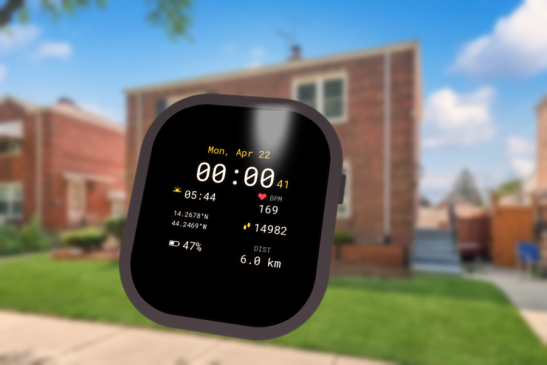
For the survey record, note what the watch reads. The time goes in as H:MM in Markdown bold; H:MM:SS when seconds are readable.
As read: **0:00:41**
